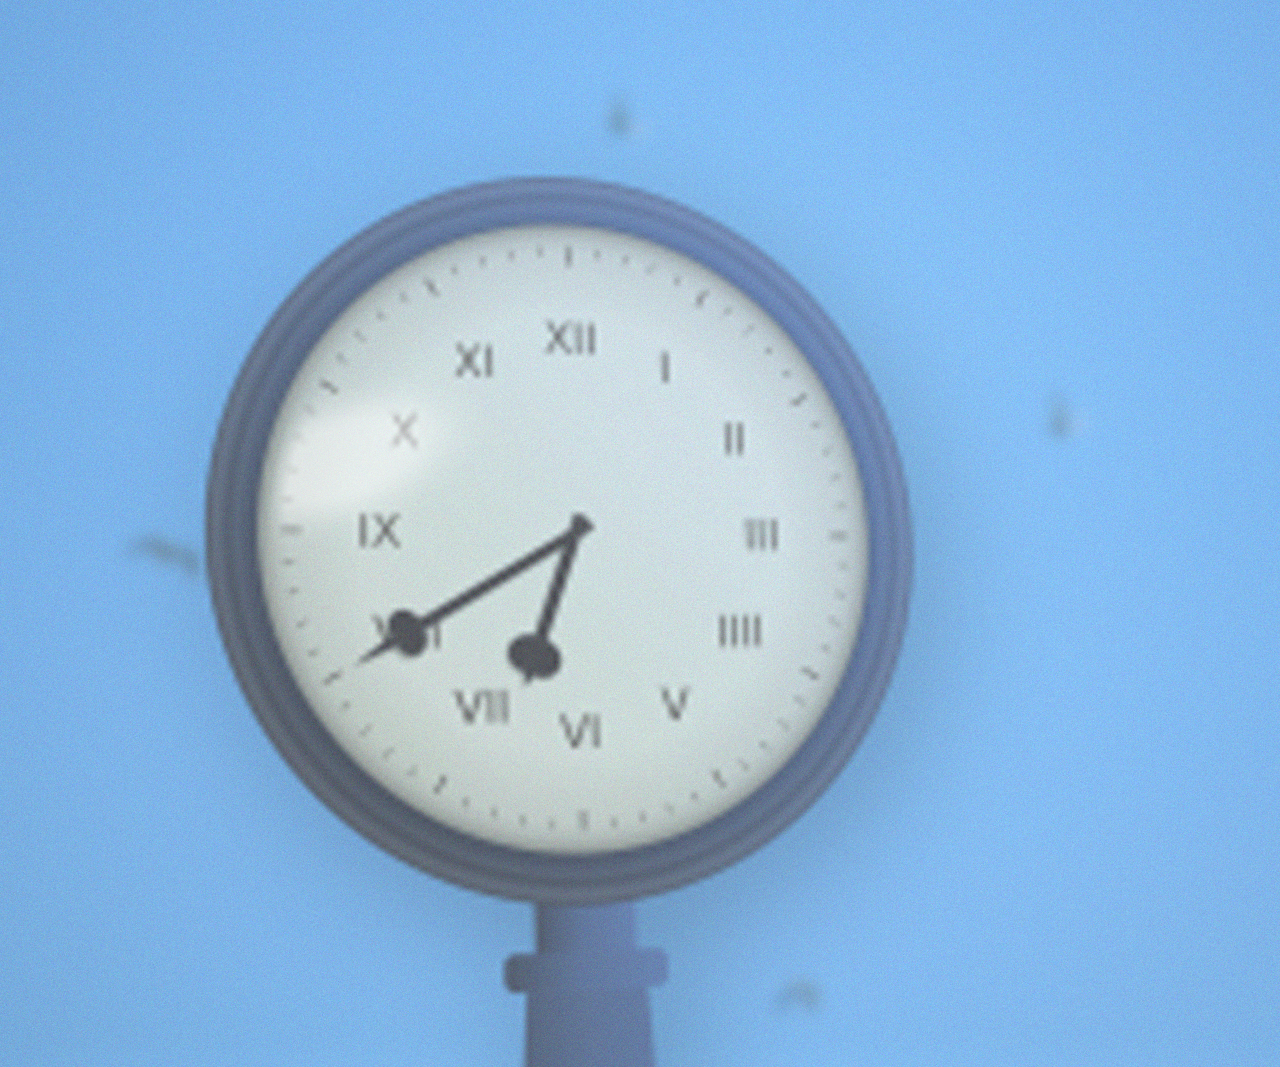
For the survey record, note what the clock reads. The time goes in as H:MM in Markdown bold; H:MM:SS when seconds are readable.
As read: **6:40**
